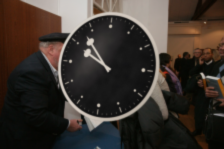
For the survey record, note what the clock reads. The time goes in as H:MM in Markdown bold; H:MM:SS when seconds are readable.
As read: **9:53**
